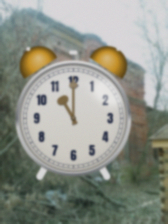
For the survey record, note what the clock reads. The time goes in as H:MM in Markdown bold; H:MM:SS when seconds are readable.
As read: **11:00**
